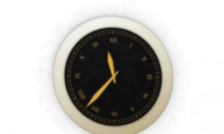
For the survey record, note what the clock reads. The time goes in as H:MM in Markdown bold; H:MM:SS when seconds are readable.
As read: **11:37**
